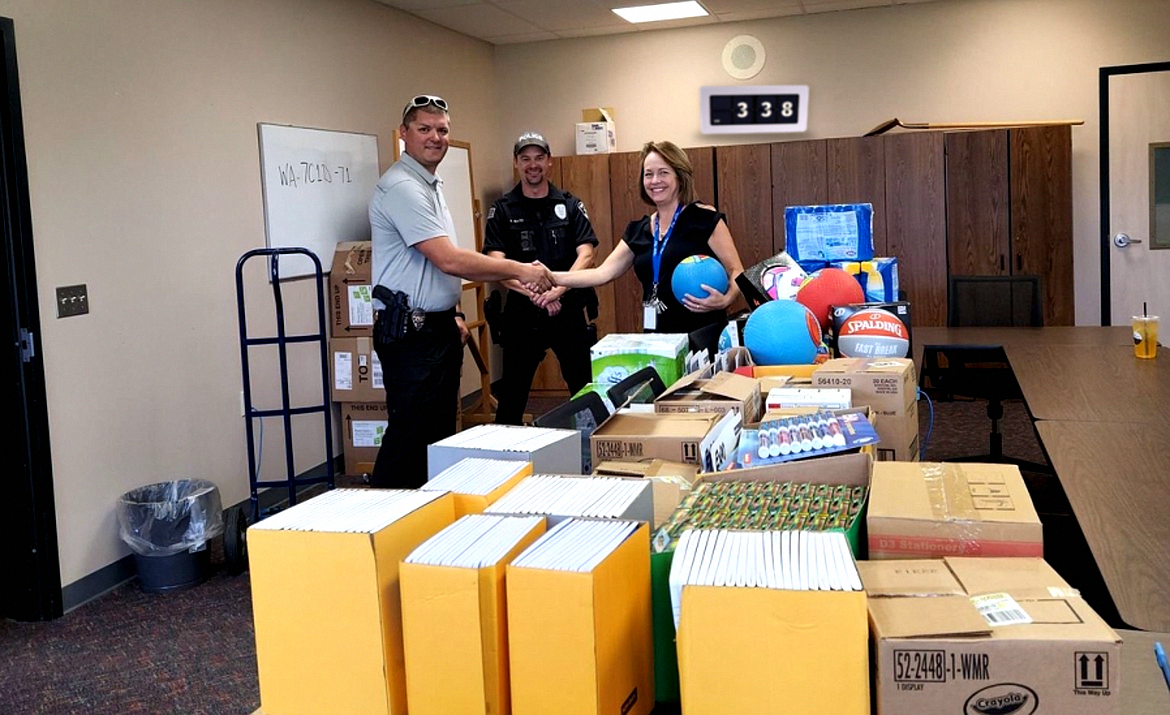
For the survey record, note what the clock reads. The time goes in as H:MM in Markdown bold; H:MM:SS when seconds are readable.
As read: **3:38**
